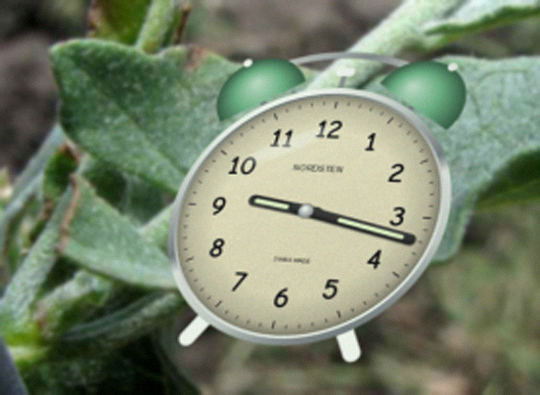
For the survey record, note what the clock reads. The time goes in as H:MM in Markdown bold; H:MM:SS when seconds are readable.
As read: **9:17**
